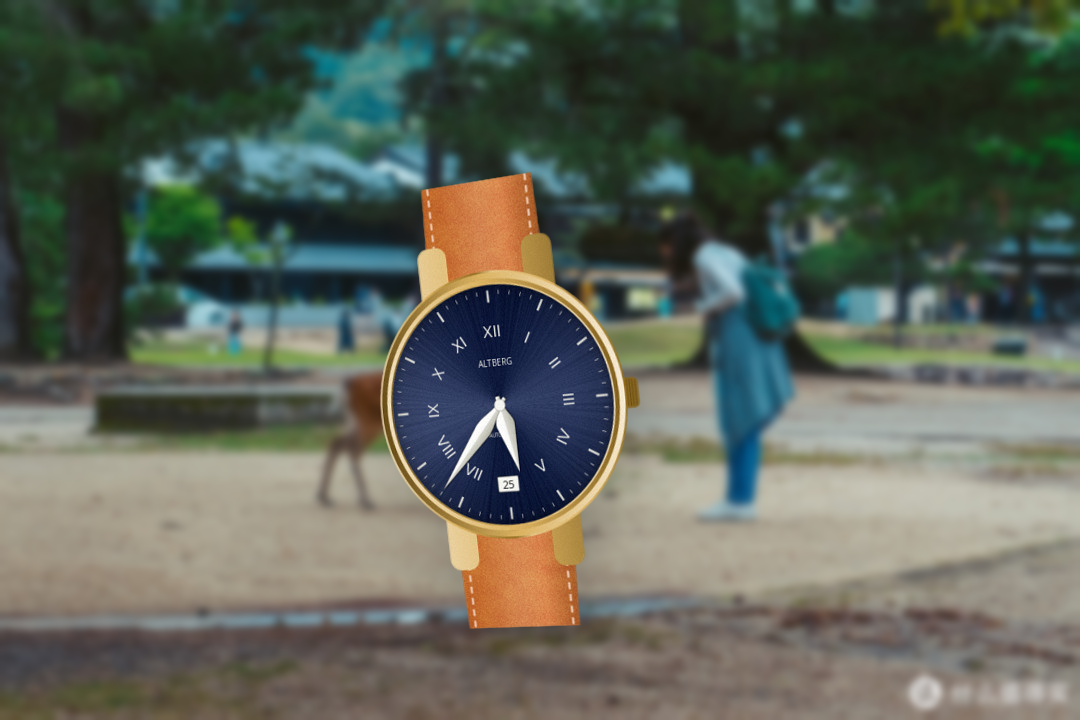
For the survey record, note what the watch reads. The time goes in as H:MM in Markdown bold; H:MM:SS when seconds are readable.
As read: **5:37**
